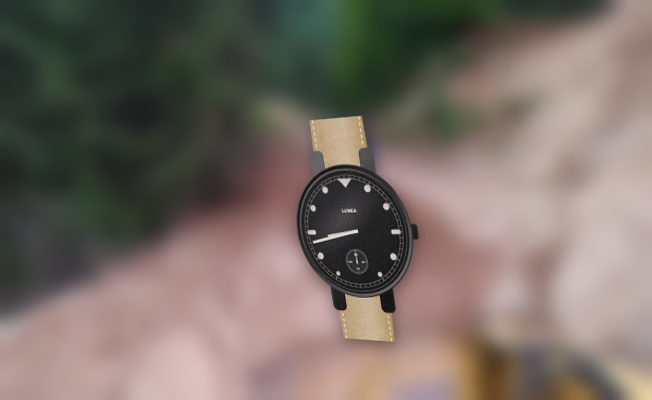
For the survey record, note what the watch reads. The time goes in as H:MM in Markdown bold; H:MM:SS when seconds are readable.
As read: **8:43**
